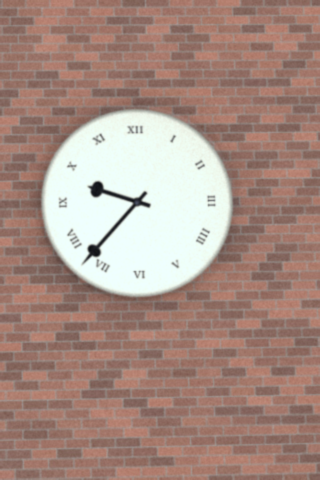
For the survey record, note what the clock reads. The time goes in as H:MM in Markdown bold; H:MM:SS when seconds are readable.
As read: **9:37**
